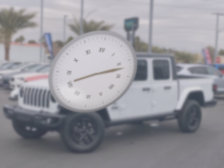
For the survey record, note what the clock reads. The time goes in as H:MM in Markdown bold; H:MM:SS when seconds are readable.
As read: **8:12**
